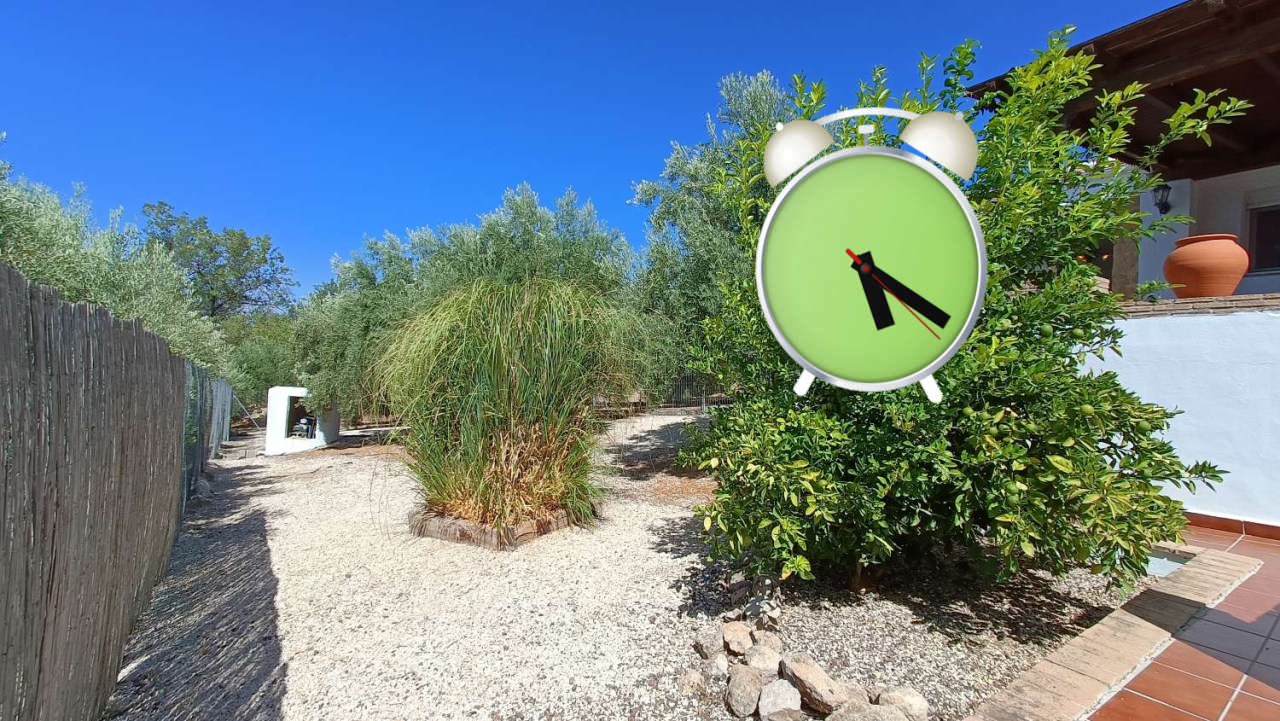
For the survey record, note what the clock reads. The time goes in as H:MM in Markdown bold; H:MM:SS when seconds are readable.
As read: **5:20:22**
